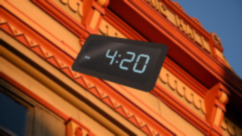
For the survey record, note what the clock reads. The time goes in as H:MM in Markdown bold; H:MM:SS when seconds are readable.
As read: **4:20**
